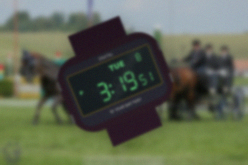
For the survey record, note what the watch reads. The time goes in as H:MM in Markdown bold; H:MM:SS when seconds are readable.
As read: **3:19**
